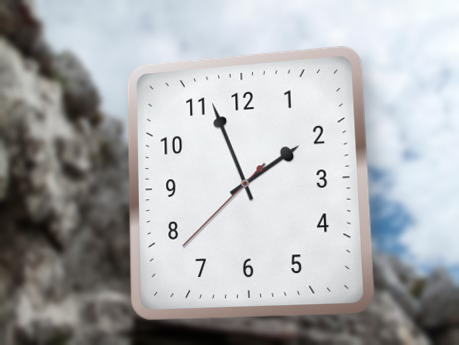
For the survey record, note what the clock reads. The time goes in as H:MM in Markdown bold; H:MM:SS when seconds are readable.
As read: **1:56:38**
